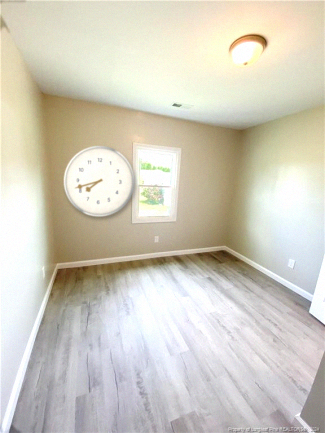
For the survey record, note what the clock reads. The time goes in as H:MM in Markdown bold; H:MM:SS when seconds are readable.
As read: **7:42**
